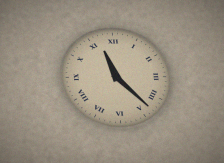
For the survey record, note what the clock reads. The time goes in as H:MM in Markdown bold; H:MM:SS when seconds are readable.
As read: **11:23**
